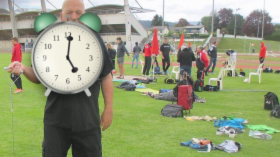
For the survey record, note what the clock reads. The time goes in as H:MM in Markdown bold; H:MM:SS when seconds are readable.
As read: **5:01**
